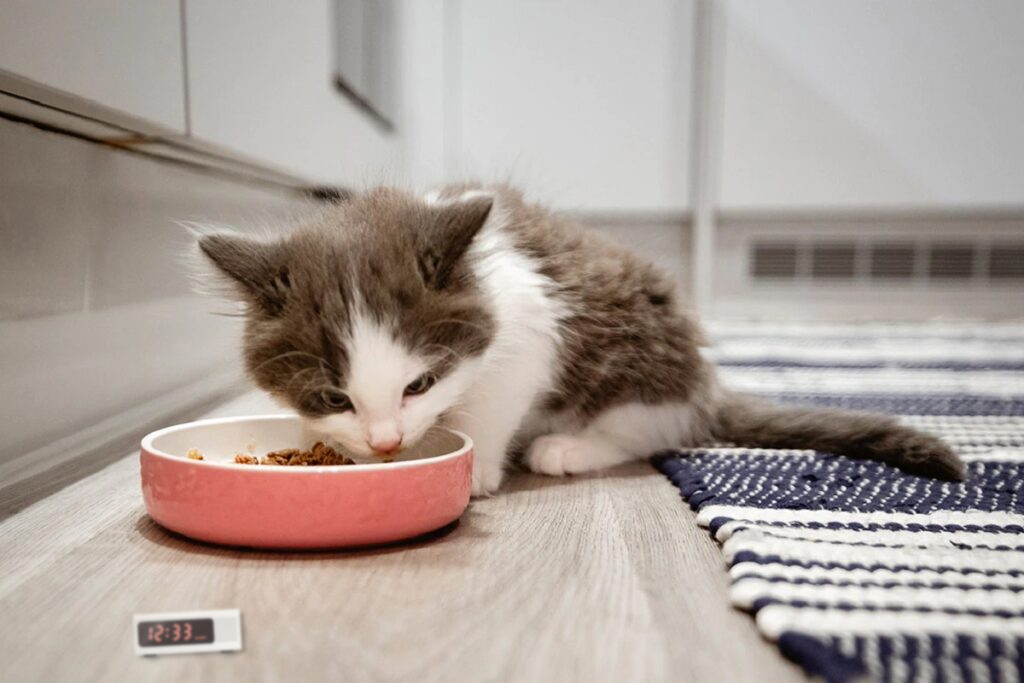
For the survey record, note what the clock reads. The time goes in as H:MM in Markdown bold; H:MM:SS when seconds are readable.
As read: **12:33**
